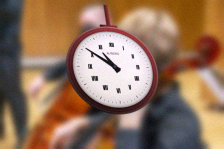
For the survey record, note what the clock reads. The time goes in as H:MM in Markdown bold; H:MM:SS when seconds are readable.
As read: **10:51**
